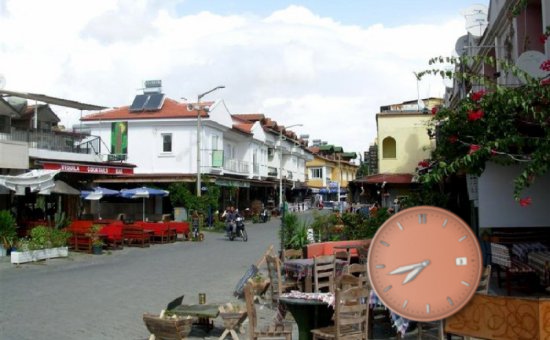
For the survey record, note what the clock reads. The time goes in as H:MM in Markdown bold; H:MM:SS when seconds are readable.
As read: **7:43**
